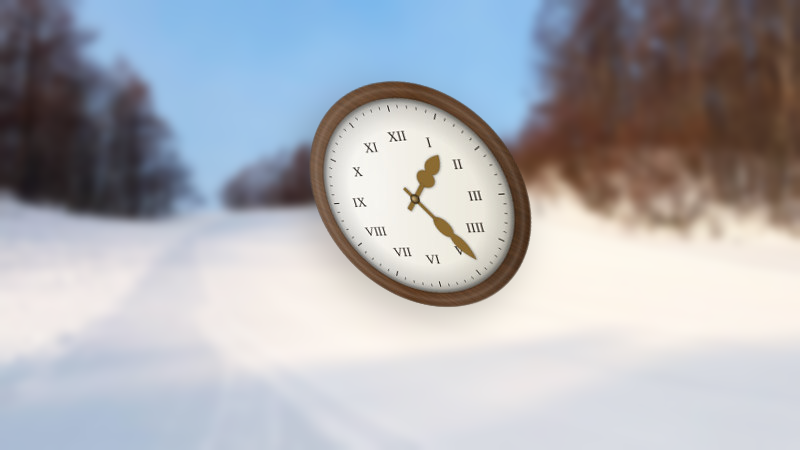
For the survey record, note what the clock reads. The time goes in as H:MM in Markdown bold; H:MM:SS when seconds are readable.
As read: **1:24**
